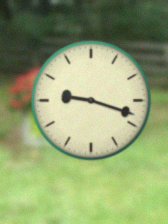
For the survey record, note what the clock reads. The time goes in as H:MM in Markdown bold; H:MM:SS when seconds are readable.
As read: **9:18**
